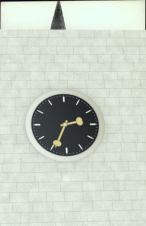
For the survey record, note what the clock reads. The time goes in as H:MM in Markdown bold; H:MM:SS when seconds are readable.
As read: **2:34**
